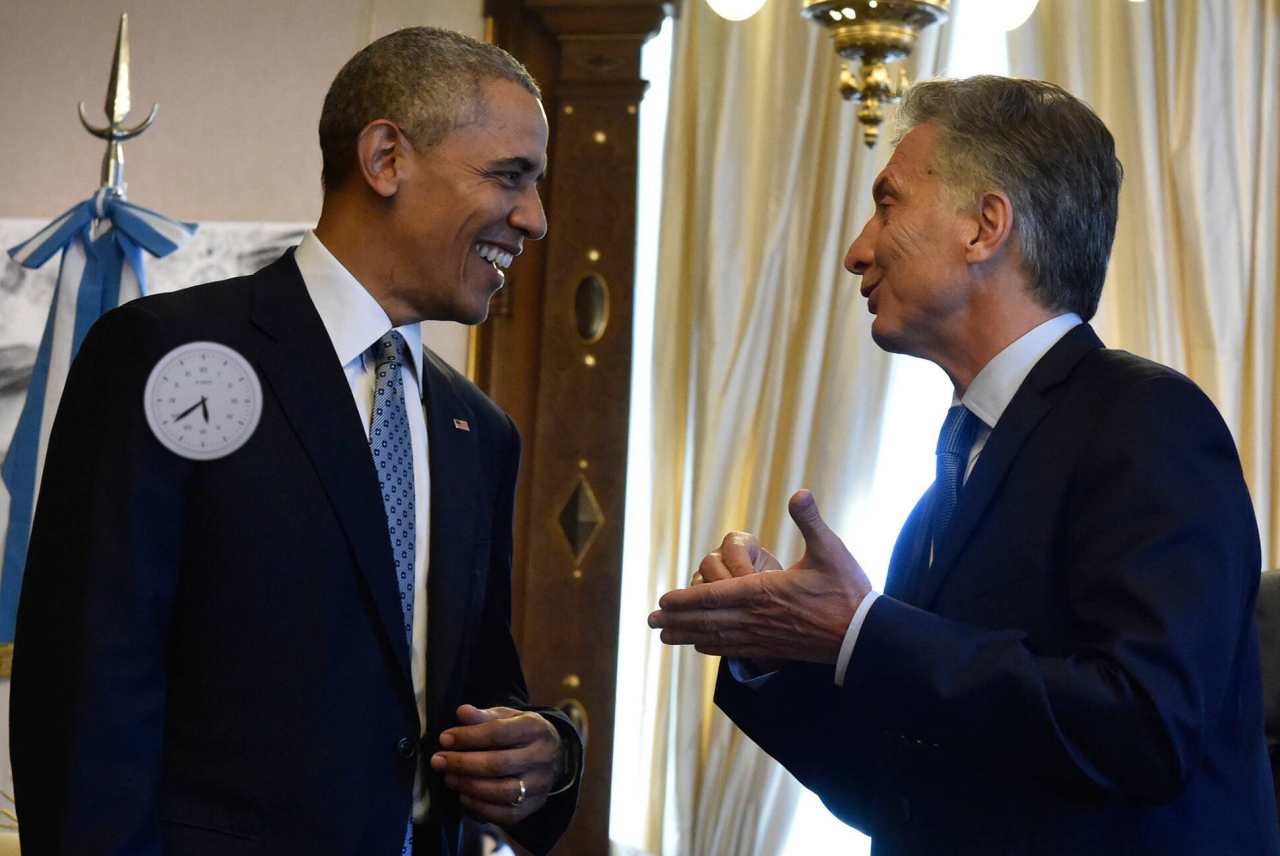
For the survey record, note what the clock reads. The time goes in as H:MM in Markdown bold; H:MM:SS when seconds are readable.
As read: **5:39**
